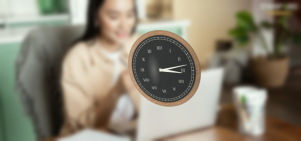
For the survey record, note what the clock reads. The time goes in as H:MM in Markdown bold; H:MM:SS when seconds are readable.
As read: **3:13**
